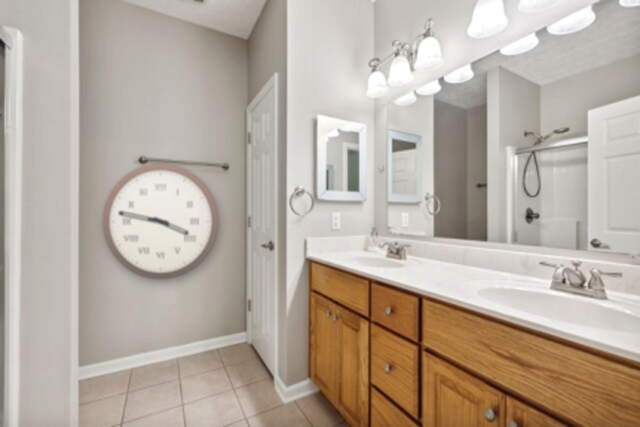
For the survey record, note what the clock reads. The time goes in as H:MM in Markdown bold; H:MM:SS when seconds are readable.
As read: **3:47**
